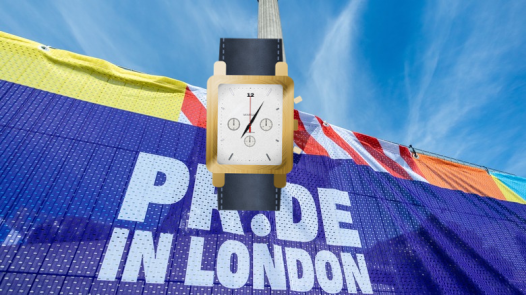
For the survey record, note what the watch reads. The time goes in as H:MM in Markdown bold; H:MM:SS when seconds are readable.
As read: **7:05**
